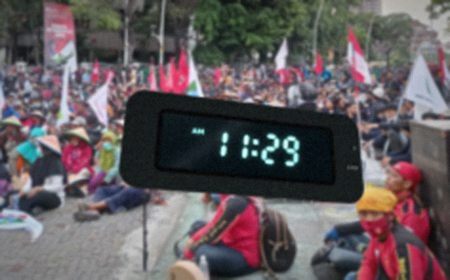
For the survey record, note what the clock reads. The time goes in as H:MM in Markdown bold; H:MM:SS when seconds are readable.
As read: **11:29**
